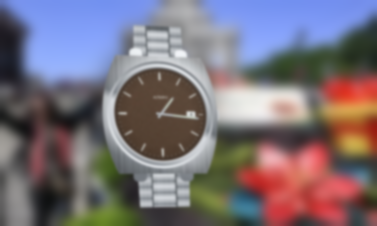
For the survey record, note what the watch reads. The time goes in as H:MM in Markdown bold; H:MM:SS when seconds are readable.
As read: **1:16**
